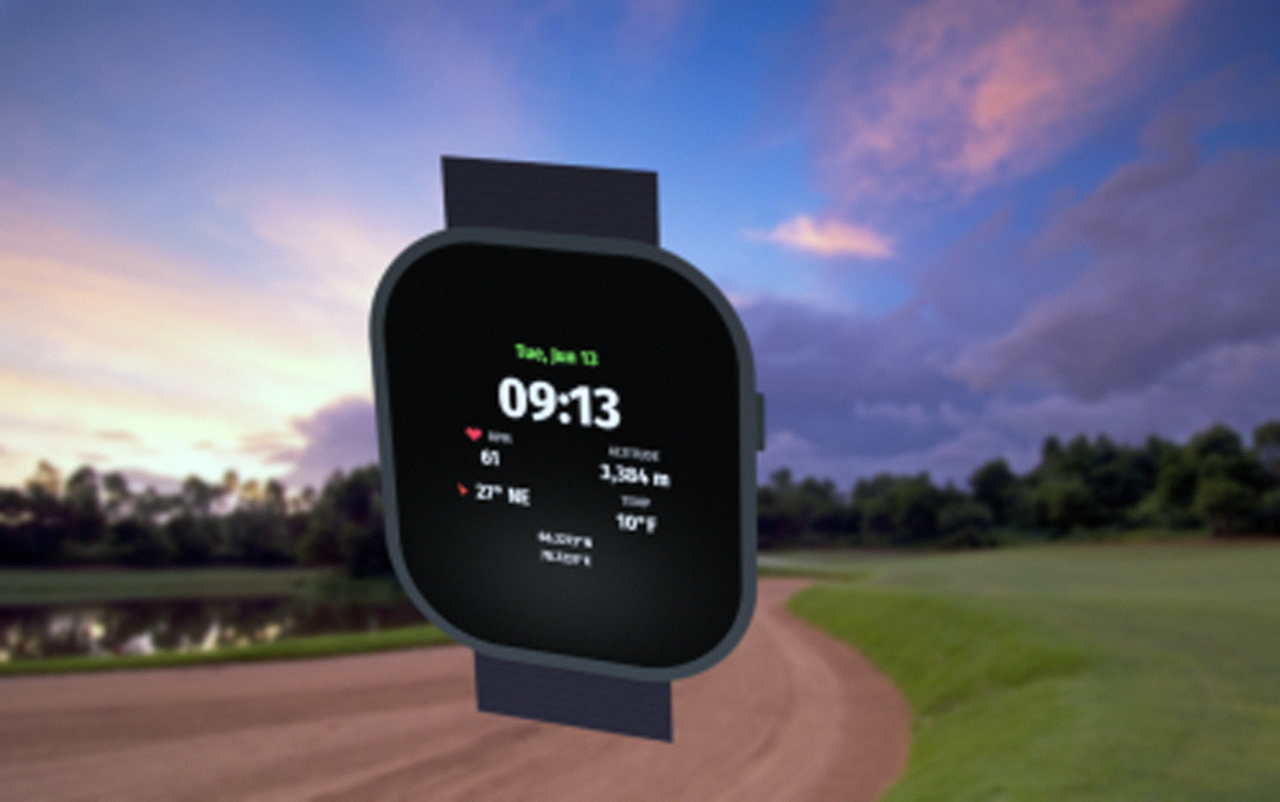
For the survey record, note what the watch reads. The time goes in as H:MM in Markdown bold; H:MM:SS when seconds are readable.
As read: **9:13**
